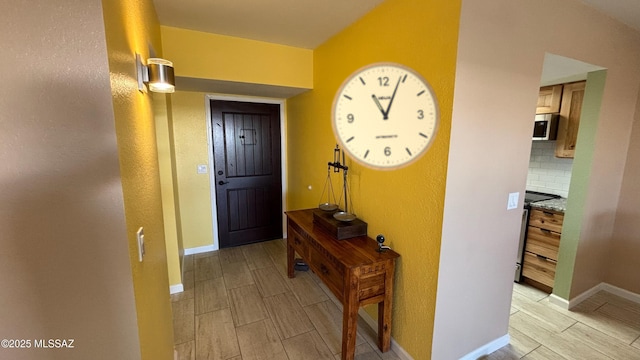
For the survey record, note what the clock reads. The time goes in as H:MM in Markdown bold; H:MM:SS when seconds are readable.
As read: **11:04**
